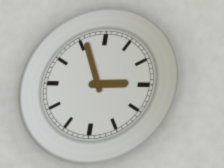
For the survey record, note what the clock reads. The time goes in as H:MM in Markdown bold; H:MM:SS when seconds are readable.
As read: **2:56**
